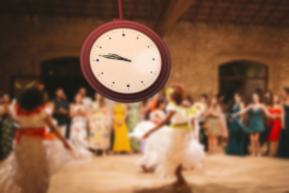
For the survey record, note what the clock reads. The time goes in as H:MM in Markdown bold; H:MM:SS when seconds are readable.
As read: **9:47**
